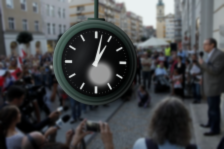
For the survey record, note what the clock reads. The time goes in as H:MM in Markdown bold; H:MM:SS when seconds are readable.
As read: **1:02**
